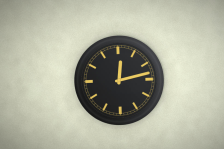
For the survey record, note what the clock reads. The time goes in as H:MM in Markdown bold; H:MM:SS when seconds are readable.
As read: **12:13**
